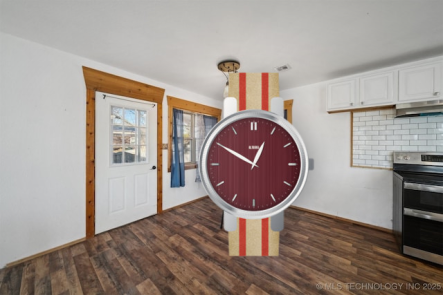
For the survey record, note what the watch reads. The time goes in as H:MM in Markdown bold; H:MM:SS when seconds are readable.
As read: **12:50**
